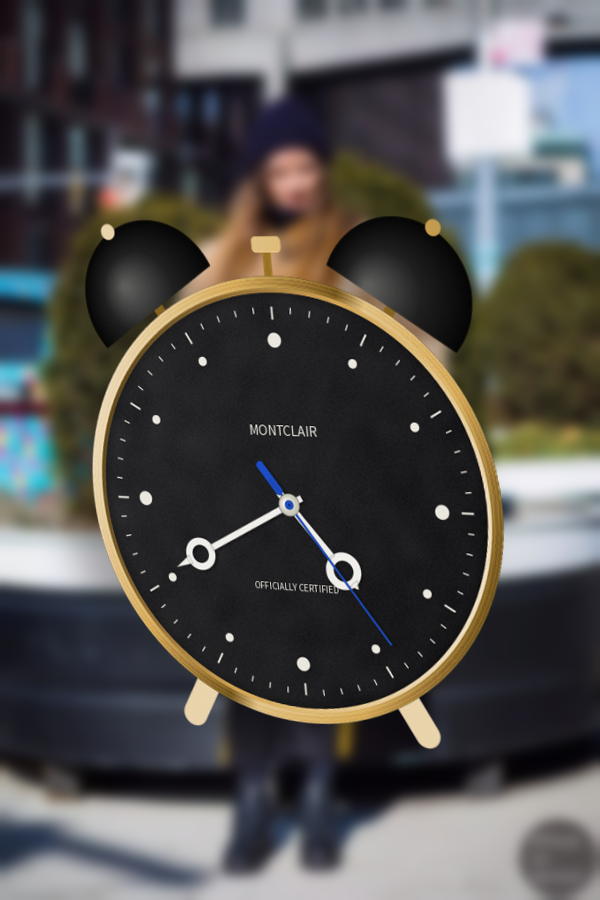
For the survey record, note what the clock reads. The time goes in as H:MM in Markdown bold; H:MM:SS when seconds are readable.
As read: **4:40:24**
